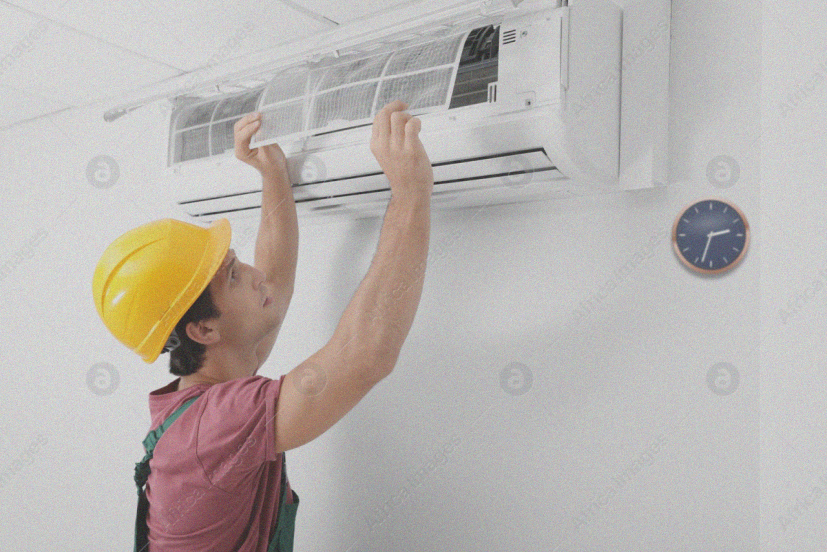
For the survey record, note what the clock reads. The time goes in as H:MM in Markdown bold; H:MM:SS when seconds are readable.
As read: **2:33**
